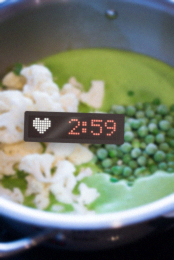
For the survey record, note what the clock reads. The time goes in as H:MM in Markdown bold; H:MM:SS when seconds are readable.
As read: **2:59**
